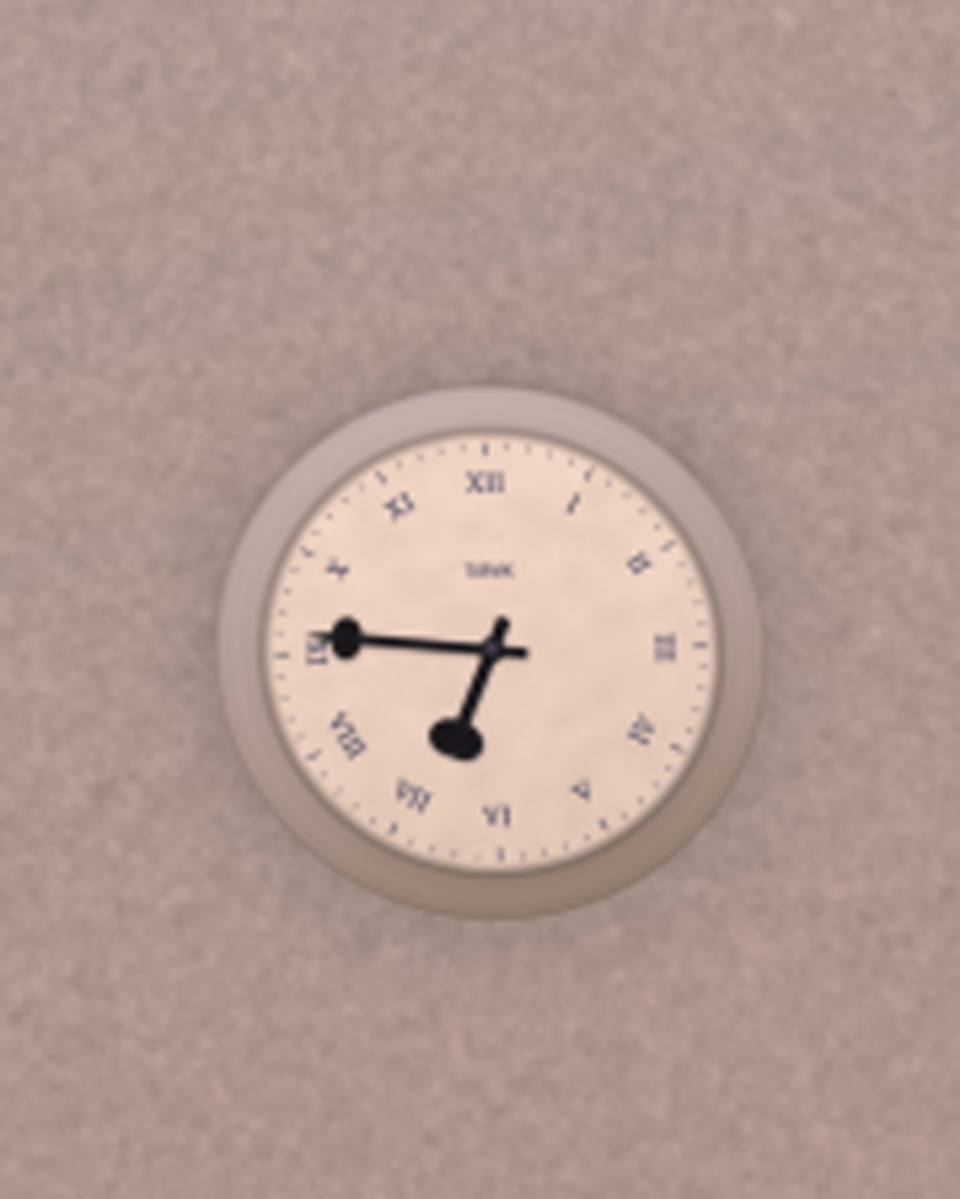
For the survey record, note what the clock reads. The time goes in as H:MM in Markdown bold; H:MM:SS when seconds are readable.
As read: **6:46**
